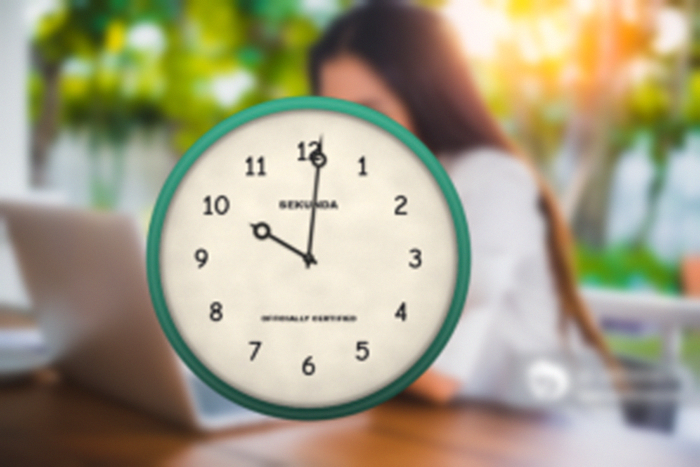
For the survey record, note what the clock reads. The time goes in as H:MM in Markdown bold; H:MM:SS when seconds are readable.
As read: **10:01**
